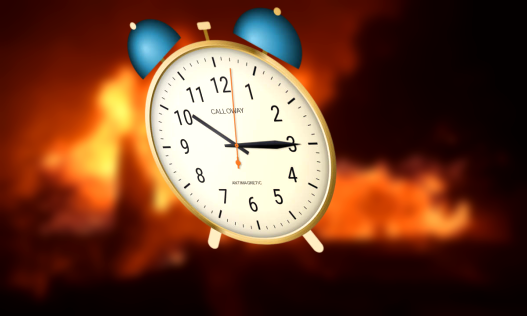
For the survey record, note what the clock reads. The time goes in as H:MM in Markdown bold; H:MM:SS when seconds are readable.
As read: **10:15:02**
